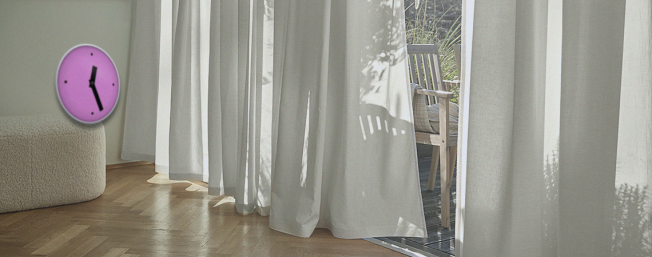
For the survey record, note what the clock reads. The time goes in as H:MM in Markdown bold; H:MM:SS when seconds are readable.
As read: **12:26**
